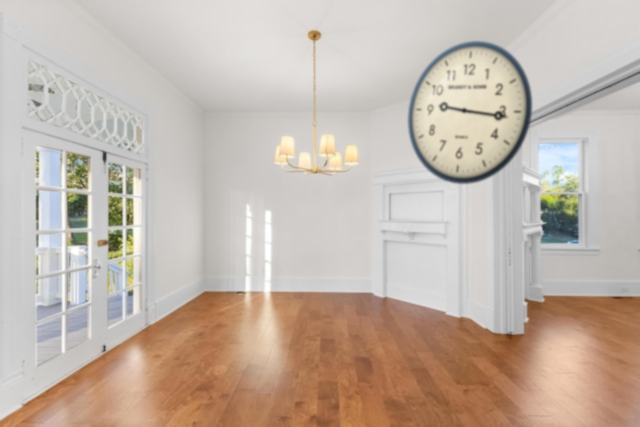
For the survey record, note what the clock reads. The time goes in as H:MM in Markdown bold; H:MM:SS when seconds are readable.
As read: **9:16**
